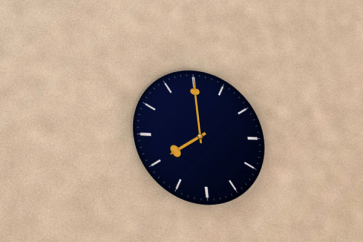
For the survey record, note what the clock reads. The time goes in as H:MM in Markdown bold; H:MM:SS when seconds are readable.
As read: **8:00**
